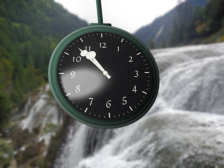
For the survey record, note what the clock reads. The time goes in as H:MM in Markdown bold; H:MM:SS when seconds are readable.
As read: **10:53**
